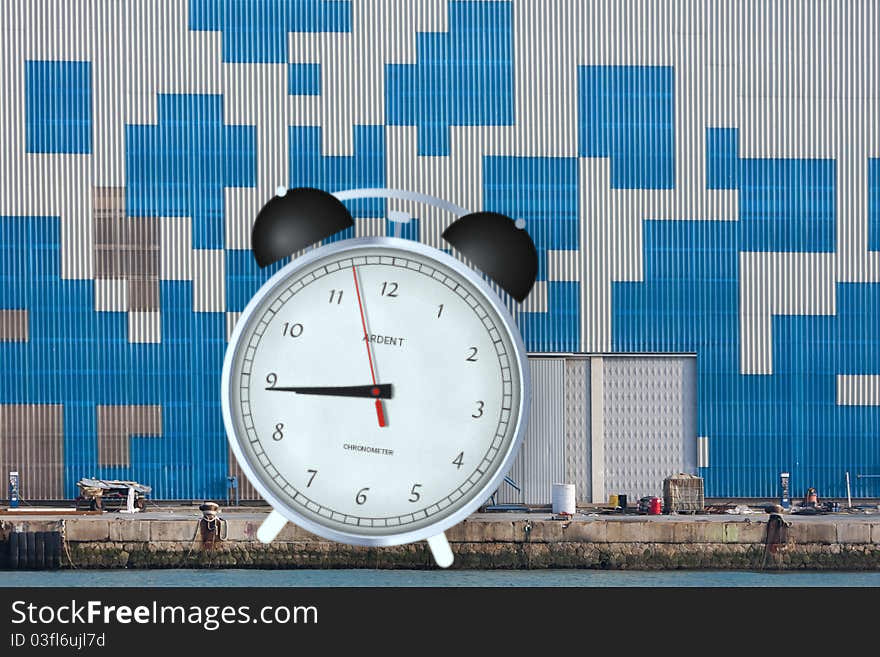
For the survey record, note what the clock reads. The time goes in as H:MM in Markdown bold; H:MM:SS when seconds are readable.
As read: **8:43:57**
